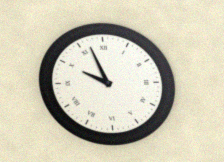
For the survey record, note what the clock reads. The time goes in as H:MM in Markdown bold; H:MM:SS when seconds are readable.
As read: **9:57**
